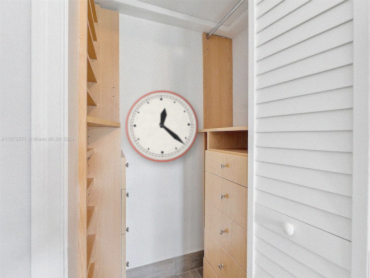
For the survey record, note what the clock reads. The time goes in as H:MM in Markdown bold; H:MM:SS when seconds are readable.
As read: **12:22**
